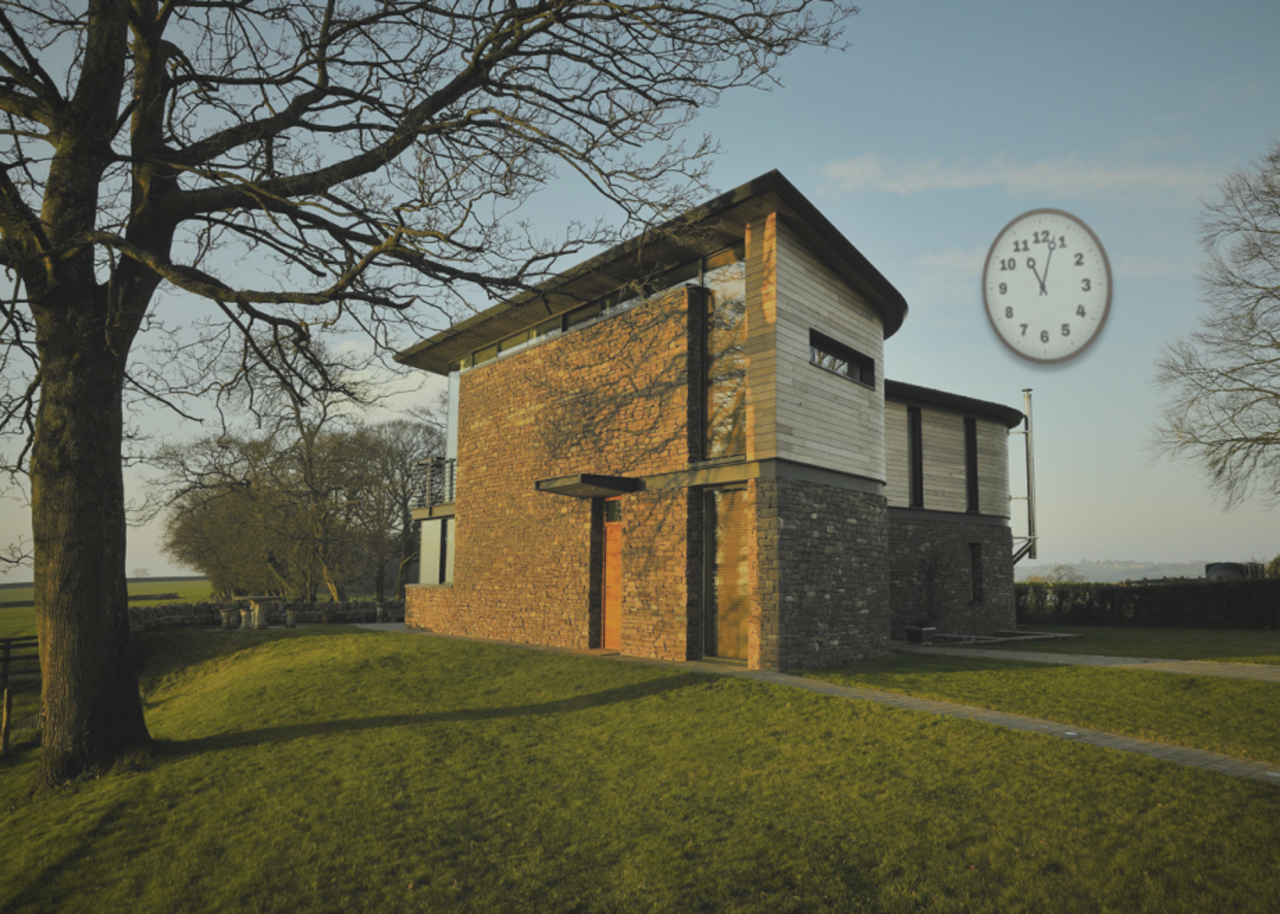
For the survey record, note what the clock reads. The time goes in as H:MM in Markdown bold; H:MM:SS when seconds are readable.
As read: **11:03**
